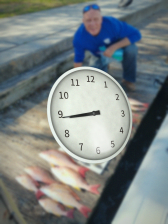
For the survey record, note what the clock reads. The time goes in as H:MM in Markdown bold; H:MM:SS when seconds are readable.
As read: **8:44**
